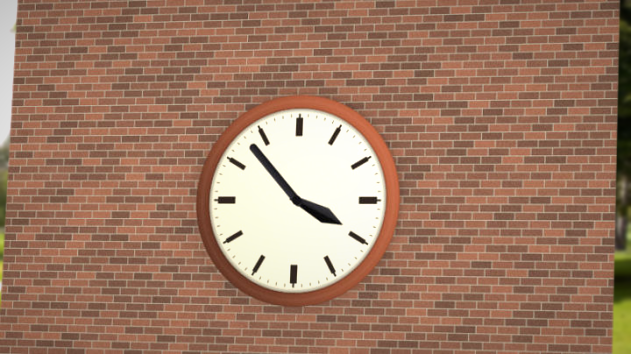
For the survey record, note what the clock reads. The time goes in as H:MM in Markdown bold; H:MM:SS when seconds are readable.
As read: **3:53**
